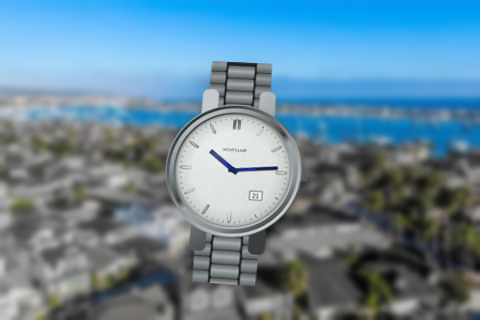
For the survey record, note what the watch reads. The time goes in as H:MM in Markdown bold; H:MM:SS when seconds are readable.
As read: **10:14**
